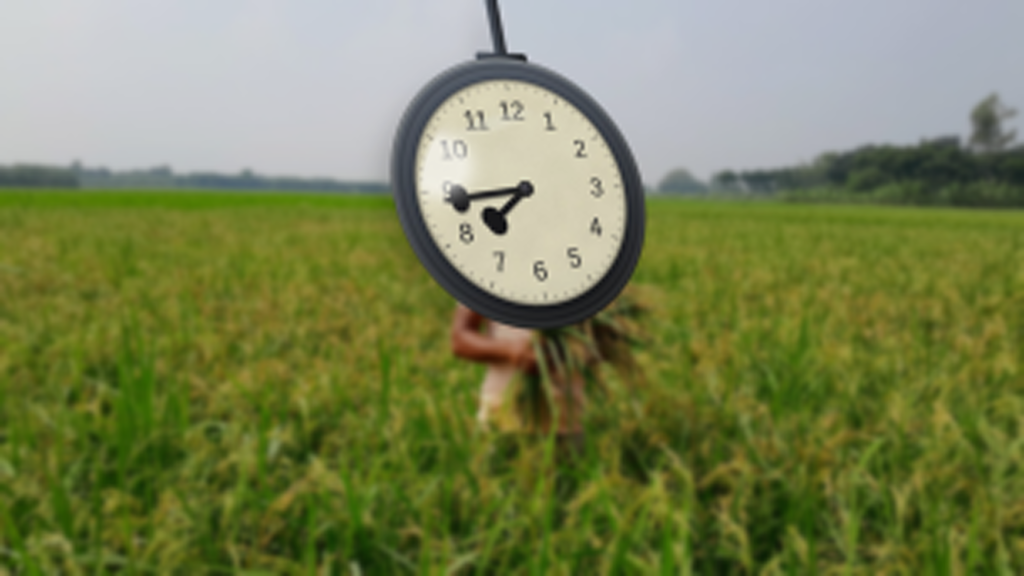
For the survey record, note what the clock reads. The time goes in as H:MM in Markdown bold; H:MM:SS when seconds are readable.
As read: **7:44**
